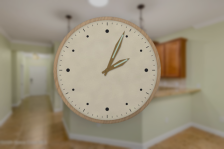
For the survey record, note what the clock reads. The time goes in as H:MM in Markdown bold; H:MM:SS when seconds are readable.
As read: **2:04**
